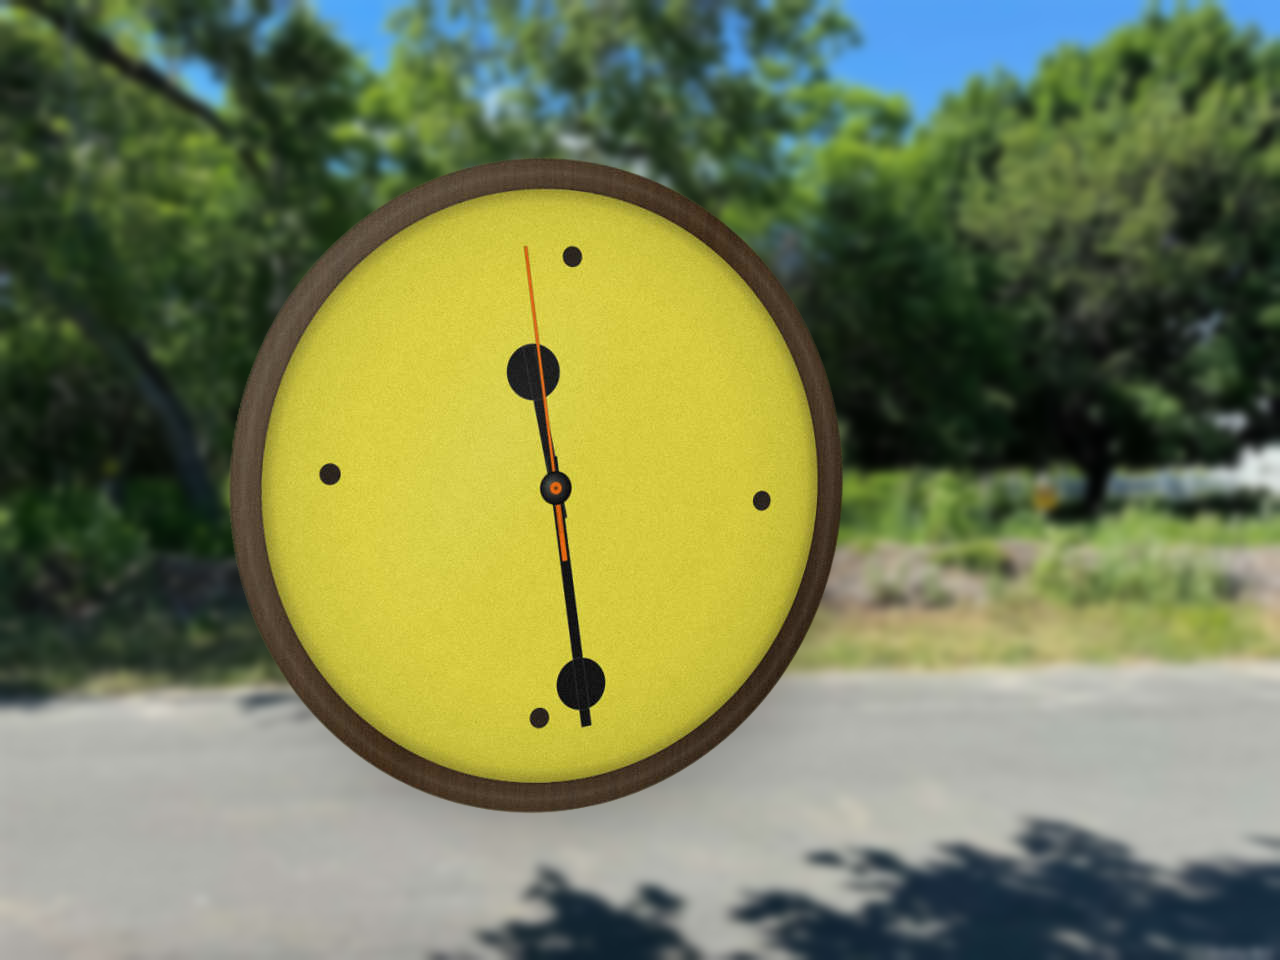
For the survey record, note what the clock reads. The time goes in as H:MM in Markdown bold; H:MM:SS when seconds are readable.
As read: **11:27:58**
